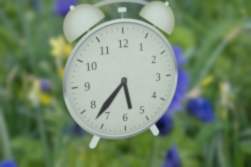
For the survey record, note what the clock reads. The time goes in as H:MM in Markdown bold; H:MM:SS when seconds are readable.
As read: **5:37**
